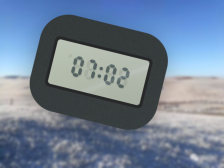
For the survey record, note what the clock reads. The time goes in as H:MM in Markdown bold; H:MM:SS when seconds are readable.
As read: **7:02**
